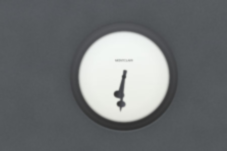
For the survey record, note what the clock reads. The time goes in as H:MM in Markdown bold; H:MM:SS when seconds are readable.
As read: **6:31**
